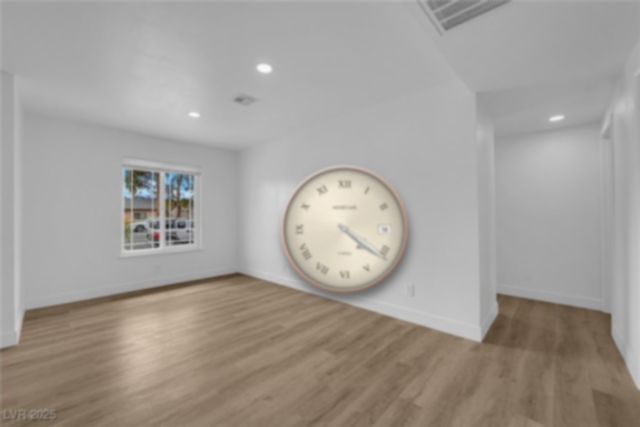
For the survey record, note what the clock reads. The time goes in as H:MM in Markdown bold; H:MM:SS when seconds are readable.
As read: **4:21**
